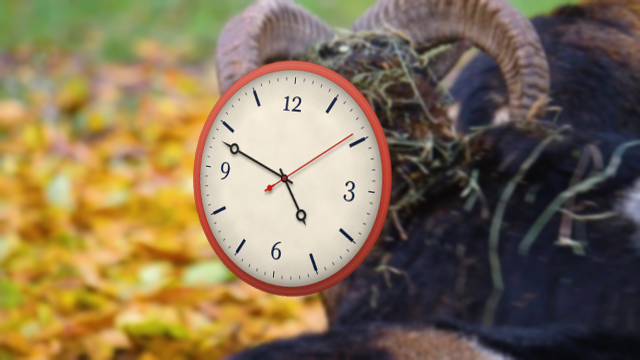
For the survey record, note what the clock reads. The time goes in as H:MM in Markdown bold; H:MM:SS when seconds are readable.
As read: **4:48:09**
